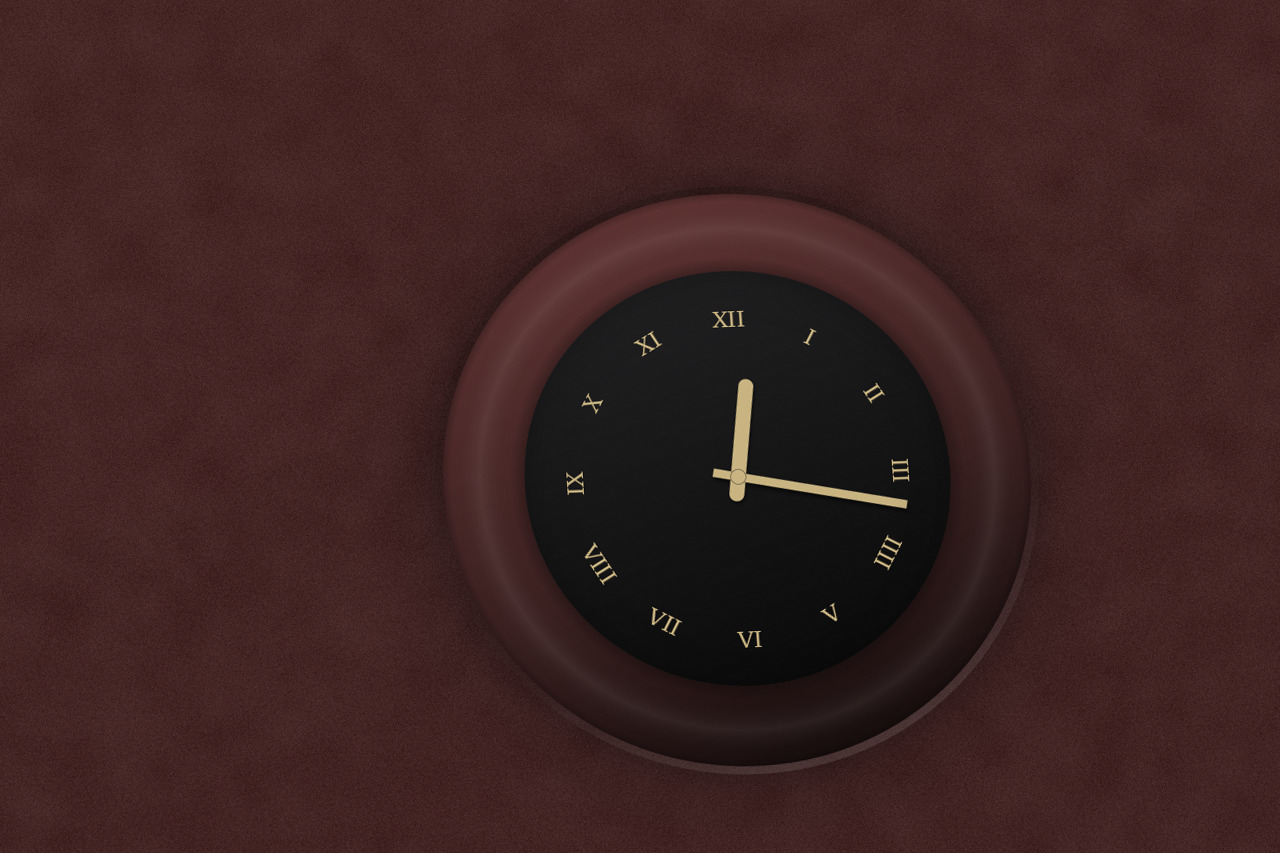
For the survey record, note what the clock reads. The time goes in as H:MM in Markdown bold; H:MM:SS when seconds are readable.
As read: **12:17**
